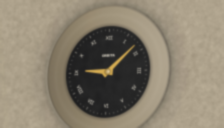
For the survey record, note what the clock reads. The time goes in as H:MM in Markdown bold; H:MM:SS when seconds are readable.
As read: **9:08**
